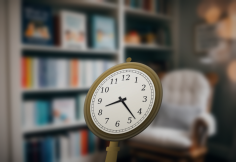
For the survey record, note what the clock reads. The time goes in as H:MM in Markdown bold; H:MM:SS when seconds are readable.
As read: **8:23**
